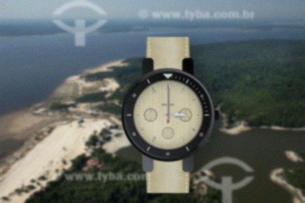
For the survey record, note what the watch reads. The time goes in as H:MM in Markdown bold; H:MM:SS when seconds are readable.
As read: **3:00**
